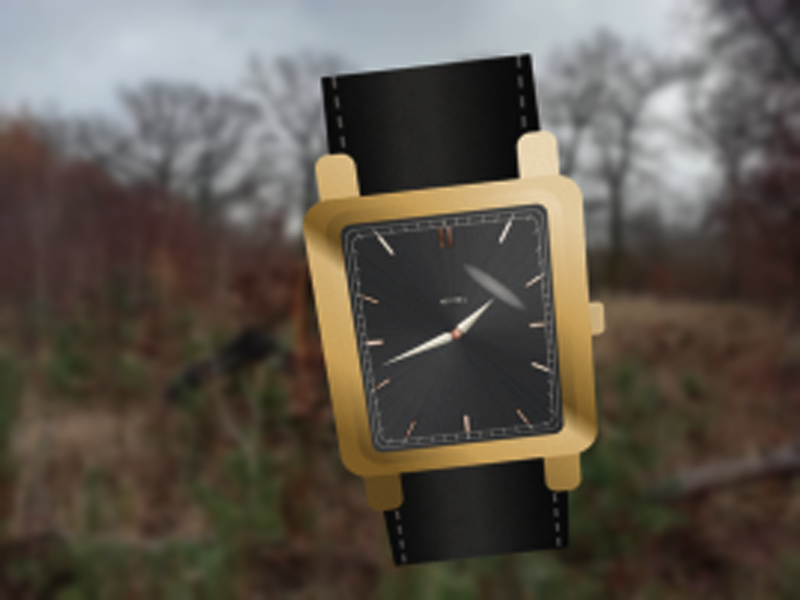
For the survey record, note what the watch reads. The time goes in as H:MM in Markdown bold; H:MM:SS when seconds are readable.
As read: **1:42**
